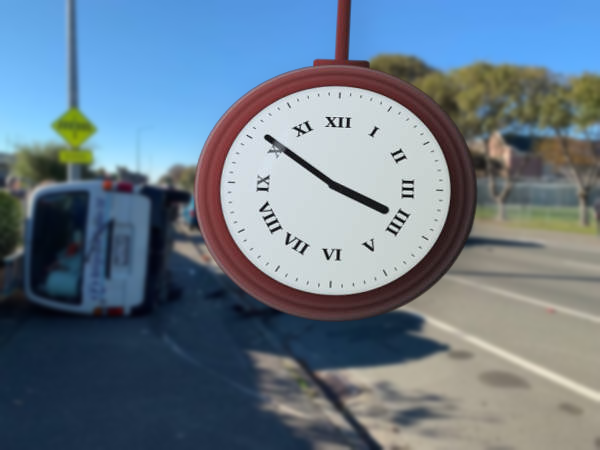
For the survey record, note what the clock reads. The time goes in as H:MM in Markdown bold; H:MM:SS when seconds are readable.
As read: **3:51**
